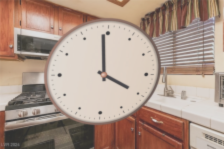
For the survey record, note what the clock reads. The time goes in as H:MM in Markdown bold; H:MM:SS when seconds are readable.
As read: **3:59**
